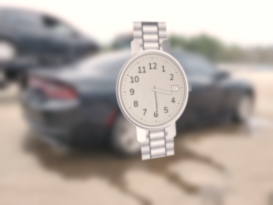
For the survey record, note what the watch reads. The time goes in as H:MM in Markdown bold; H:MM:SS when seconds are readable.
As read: **3:30**
